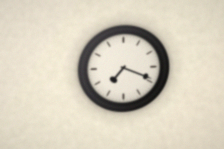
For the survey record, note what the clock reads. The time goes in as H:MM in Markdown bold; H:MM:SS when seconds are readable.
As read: **7:19**
